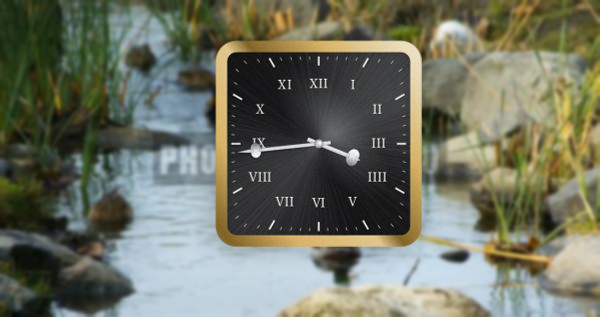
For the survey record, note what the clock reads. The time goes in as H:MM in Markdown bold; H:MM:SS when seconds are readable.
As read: **3:44**
